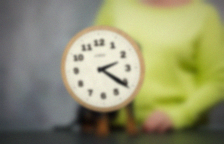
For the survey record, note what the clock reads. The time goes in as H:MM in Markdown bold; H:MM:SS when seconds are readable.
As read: **2:21**
